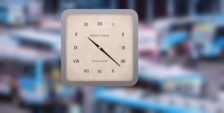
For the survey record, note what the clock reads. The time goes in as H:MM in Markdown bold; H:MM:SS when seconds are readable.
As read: **10:22**
